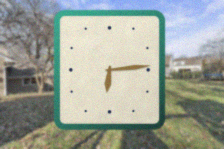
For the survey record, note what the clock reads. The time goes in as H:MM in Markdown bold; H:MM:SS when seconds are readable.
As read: **6:14**
